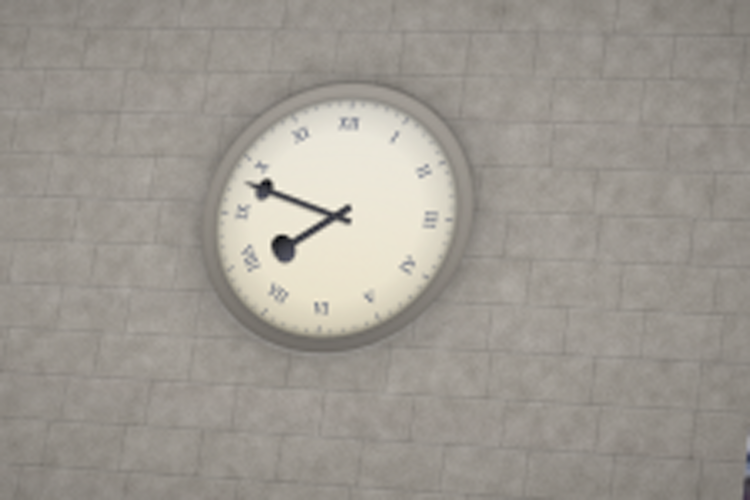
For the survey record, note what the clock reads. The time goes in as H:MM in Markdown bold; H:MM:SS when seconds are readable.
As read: **7:48**
